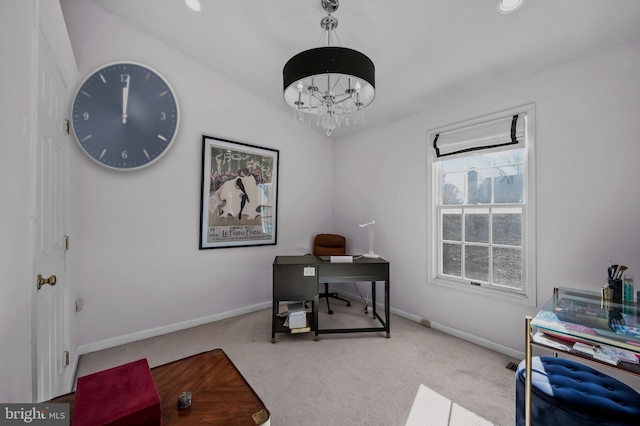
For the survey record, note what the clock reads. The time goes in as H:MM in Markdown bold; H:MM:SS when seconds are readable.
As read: **12:01**
